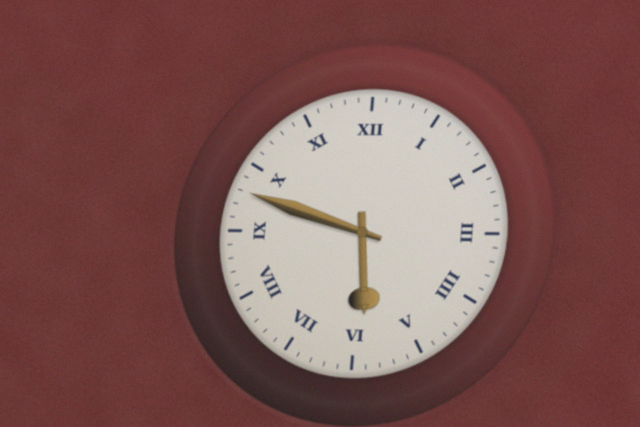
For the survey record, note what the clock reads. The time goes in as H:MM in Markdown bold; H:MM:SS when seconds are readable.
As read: **5:48**
